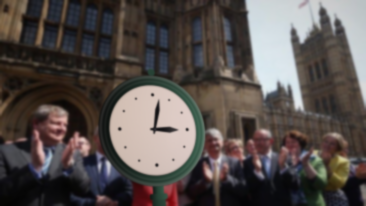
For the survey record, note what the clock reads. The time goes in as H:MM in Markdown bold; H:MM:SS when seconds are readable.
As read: **3:02**
